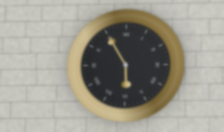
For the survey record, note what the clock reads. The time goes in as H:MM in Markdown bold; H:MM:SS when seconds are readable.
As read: **5:55**
